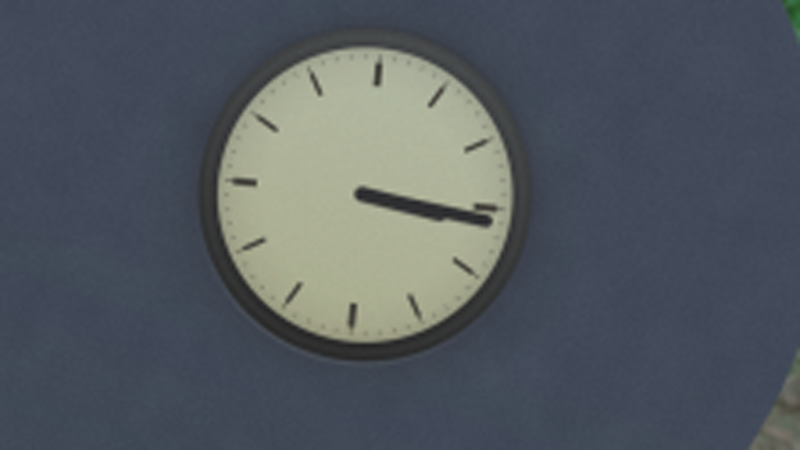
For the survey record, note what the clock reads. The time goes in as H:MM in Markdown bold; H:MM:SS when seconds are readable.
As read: **3:16**
